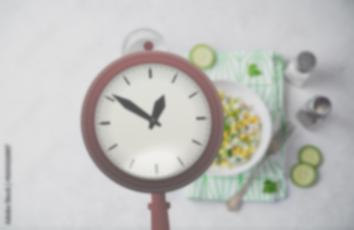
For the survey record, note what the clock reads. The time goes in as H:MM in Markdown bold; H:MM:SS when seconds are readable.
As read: **12:51**
